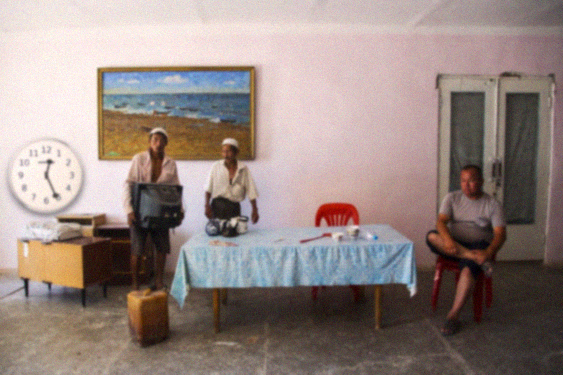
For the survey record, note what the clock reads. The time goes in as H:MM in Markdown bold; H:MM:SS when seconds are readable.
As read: **12:26**
